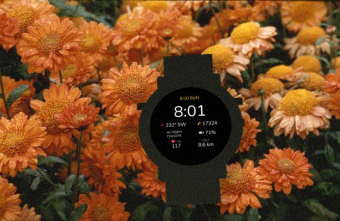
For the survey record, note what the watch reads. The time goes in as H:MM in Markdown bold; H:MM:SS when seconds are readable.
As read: **8:01**
